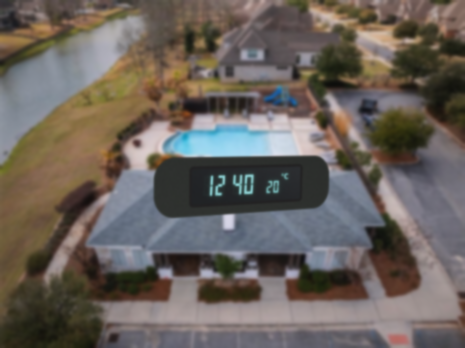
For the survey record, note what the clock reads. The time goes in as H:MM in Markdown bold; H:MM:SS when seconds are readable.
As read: **12:40**
